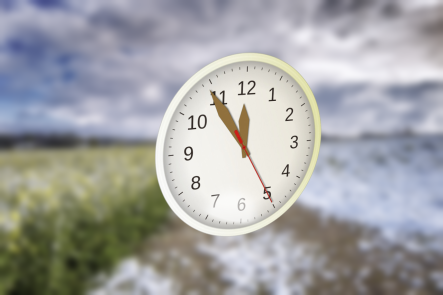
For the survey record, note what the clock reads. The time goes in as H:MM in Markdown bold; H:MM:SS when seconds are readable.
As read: **11:54:25**
